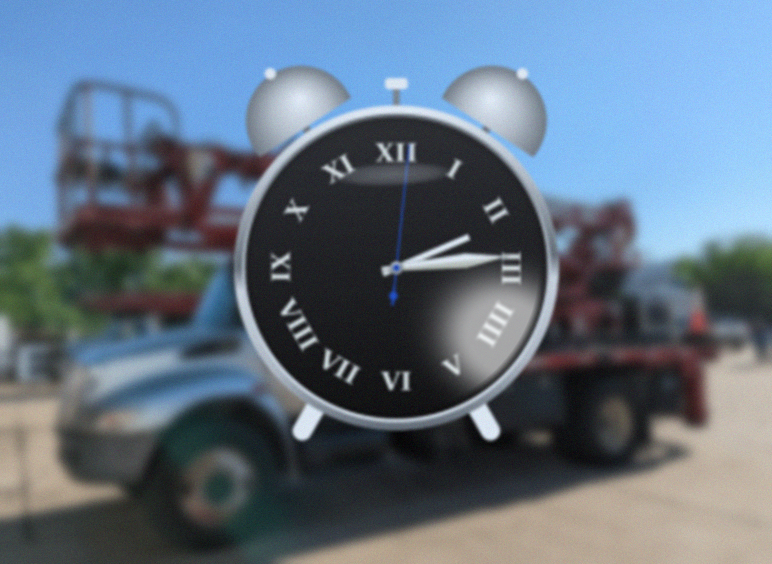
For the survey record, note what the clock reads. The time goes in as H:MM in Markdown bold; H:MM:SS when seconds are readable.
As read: **2:14:01**
